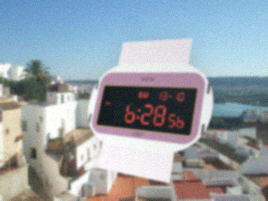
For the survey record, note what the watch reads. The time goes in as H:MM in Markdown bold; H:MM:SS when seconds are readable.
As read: **6:28:56**
